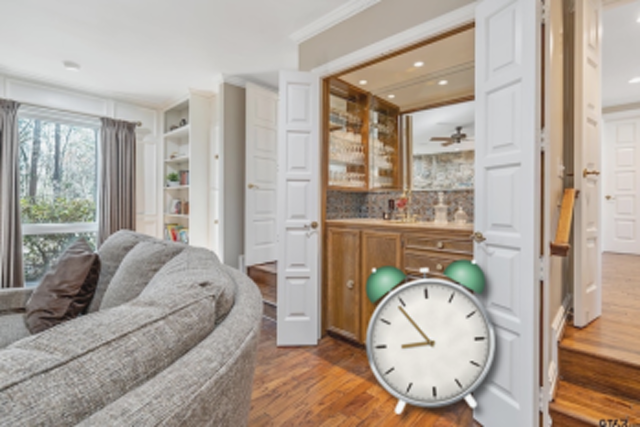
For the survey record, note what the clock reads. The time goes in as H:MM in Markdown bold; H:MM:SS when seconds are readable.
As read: **8:54**
